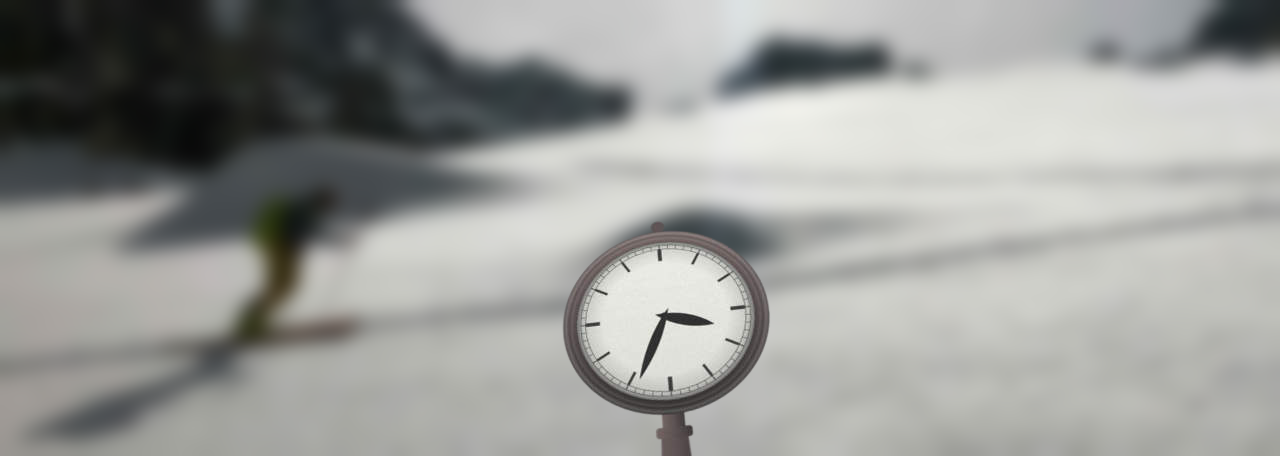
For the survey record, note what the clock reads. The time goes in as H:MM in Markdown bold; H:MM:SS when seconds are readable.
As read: **3:34**
